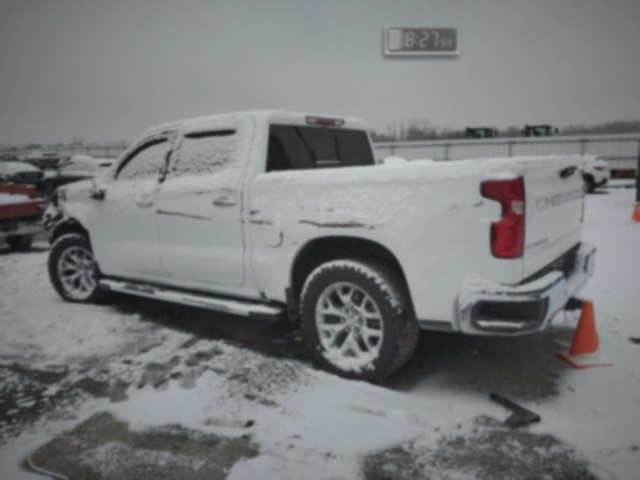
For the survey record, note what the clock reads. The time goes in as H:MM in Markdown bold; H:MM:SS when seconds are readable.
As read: **8:27**
